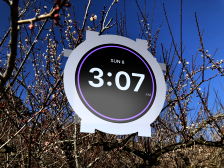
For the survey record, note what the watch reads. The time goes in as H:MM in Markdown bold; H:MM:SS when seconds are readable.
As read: **3:07**
